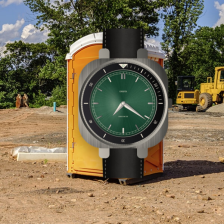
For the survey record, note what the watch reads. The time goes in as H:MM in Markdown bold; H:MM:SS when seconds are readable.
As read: **7:21**
